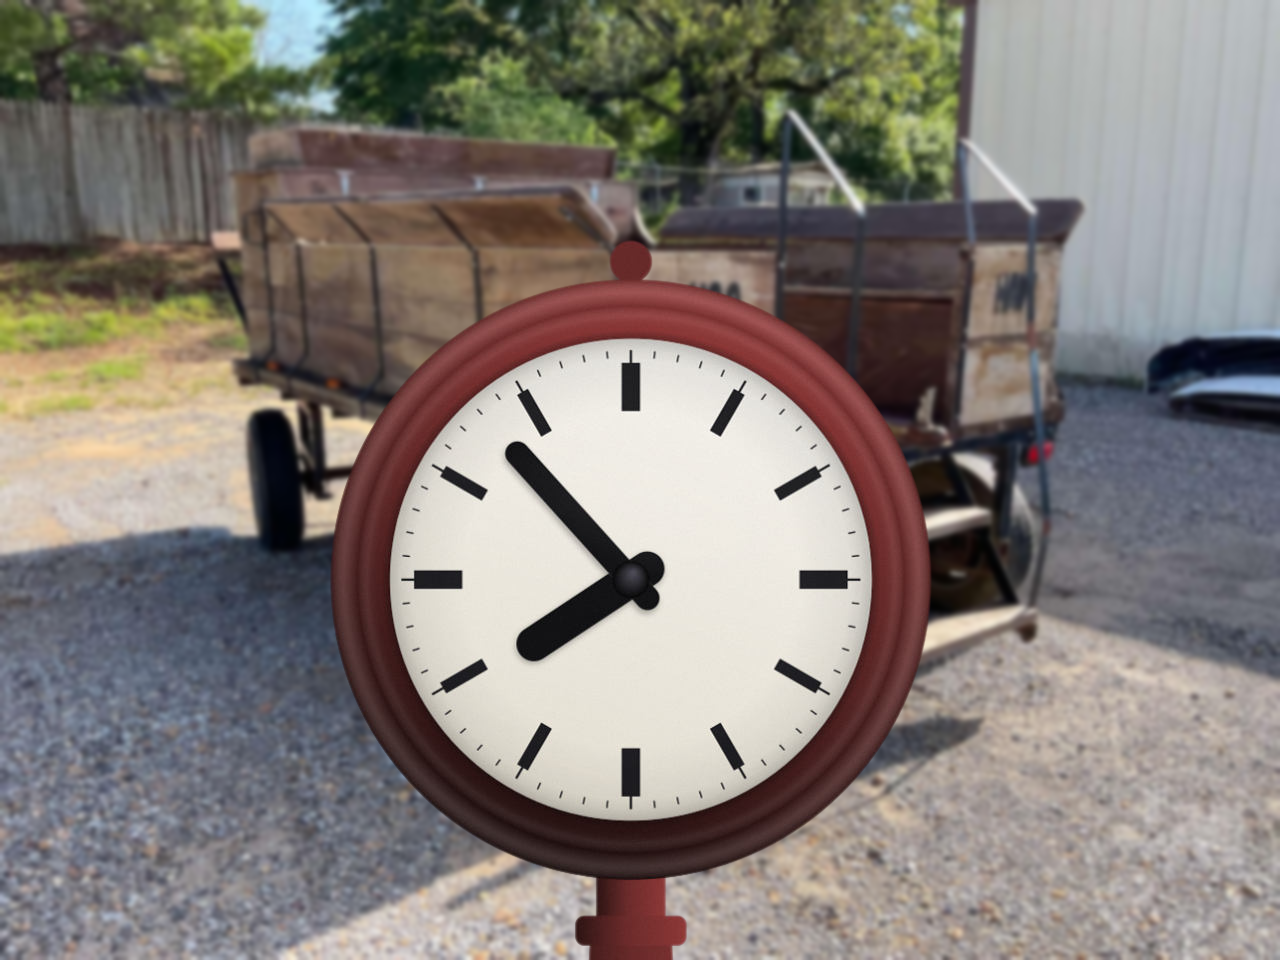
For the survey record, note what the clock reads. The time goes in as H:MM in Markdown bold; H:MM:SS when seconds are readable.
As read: **7:53**
